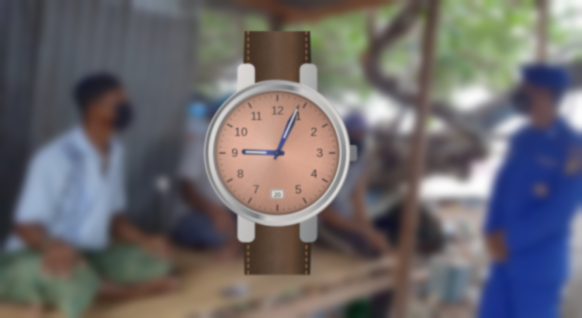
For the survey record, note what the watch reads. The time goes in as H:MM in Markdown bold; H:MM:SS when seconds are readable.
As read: **9:04**
